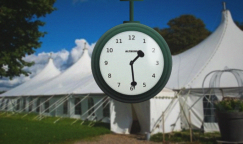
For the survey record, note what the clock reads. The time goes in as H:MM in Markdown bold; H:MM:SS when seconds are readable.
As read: **1:29**
